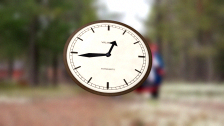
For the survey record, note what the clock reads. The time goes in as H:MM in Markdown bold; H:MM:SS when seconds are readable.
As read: **12:44**
